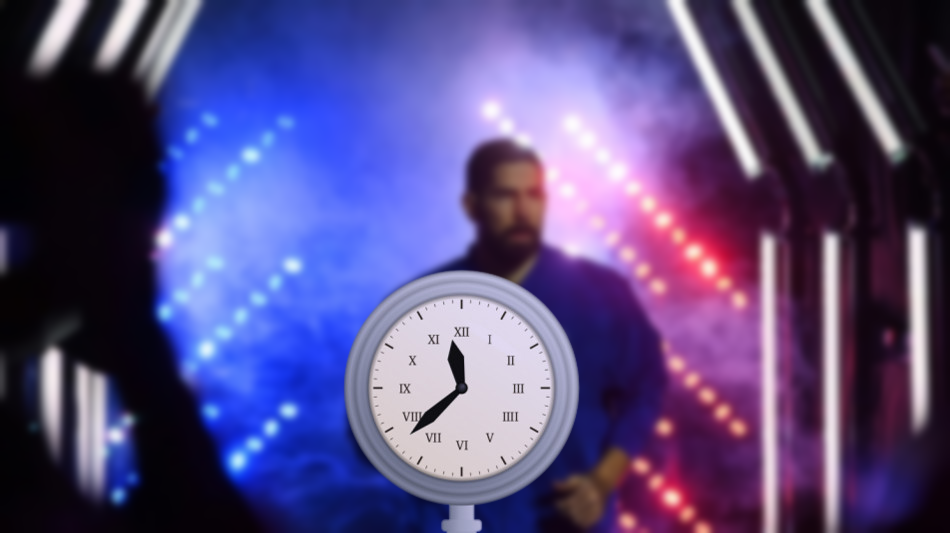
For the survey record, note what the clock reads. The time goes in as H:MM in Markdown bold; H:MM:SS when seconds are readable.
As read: **11:38**
